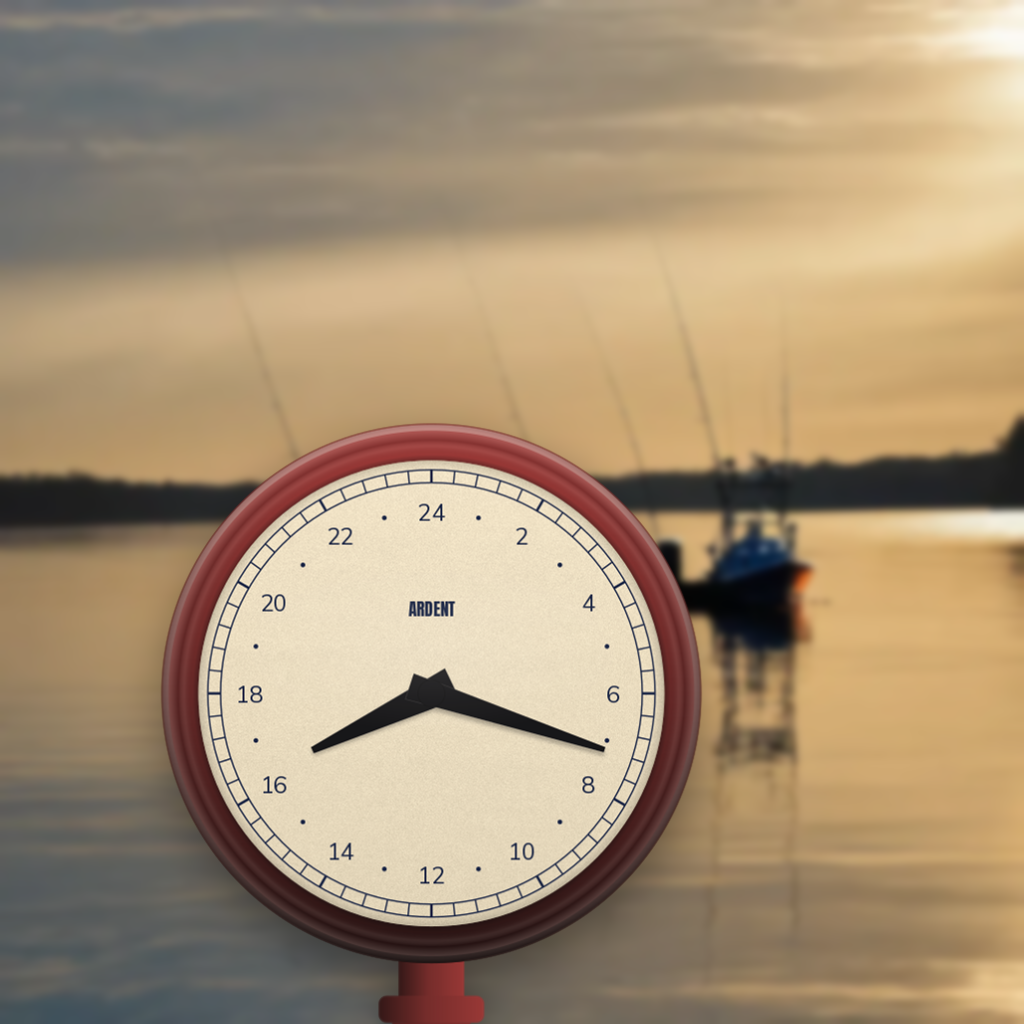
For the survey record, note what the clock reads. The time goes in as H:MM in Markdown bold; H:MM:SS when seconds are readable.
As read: **16:18**
